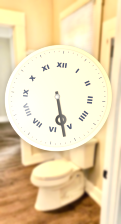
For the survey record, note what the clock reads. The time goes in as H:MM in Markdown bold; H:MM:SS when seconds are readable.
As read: **5:27**
